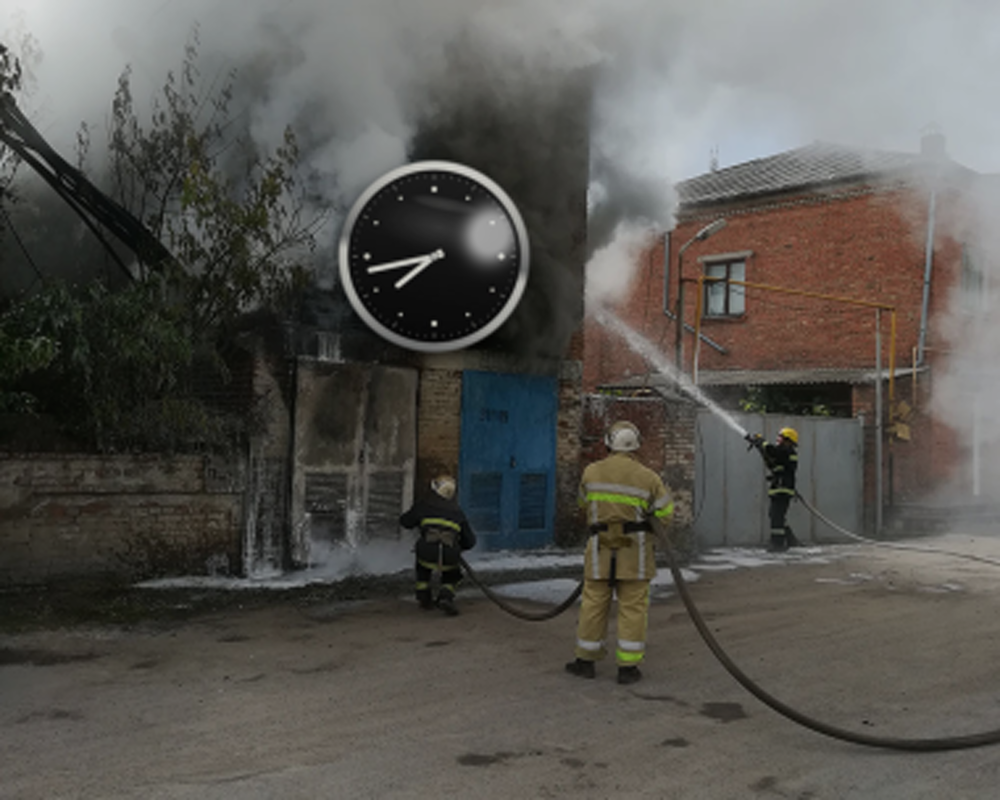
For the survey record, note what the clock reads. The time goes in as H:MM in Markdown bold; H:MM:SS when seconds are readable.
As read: **7:43**
